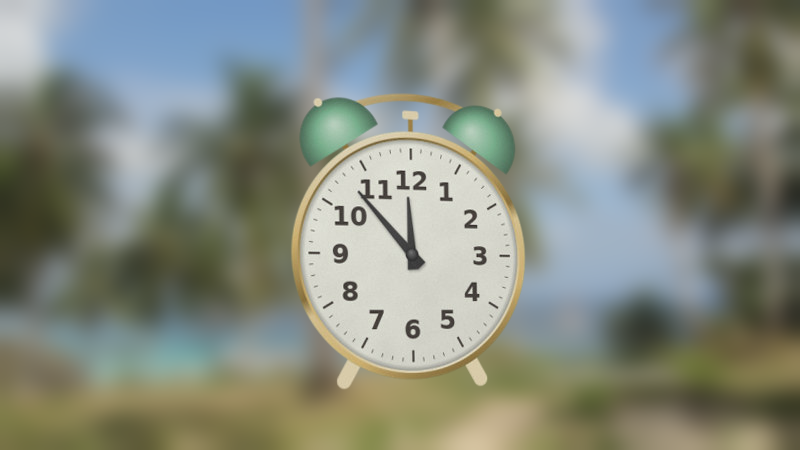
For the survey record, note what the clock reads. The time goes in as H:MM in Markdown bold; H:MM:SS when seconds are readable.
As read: **11:53**
